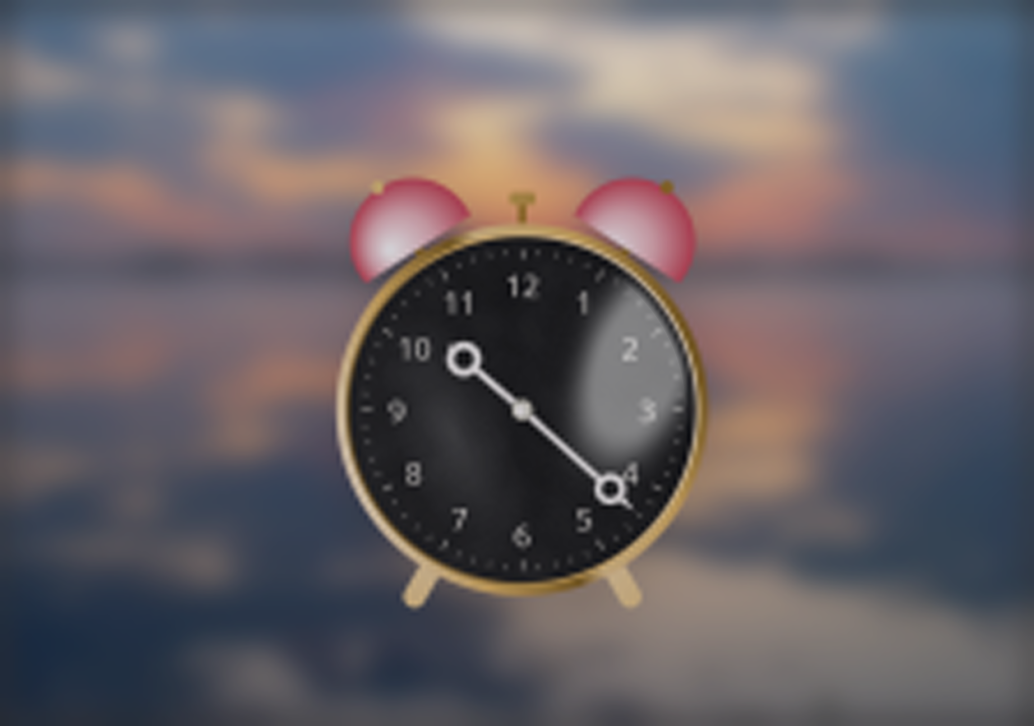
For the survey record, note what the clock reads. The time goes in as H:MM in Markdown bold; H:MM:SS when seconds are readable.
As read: **10:22**
